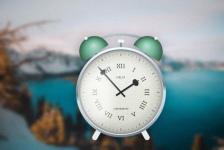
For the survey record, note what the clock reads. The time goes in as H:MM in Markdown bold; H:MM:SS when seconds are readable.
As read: **1:53**
